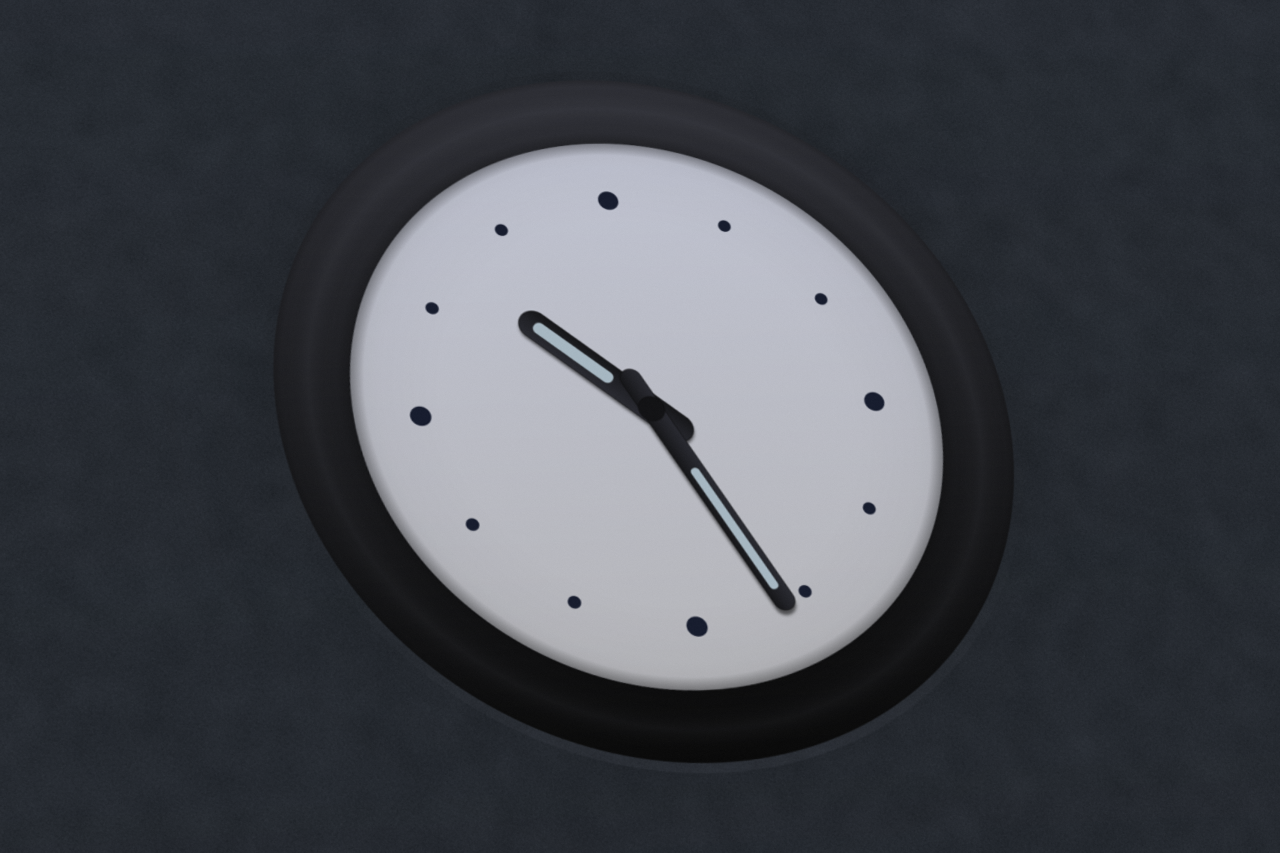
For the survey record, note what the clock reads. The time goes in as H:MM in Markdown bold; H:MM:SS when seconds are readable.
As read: **10:26**
